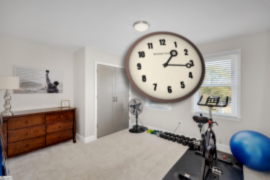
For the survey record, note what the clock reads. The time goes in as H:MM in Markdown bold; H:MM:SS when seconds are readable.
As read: **1:16**
